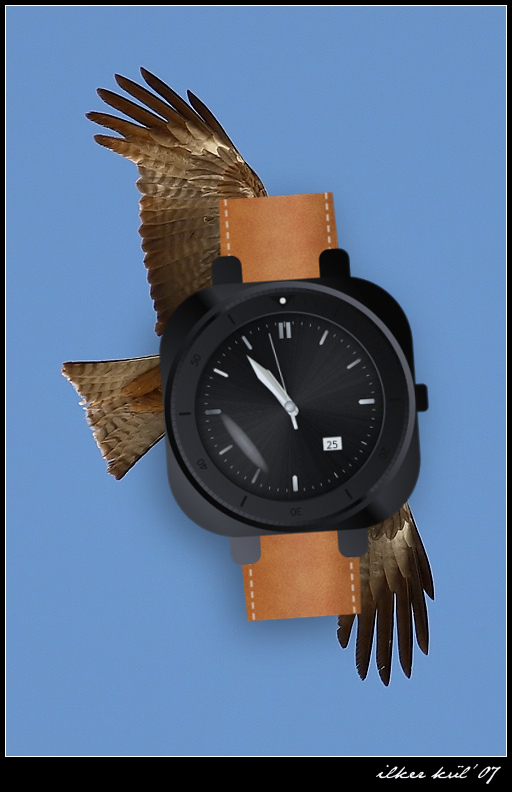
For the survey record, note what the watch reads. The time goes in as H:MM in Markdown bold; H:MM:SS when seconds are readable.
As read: **10:53:58**
